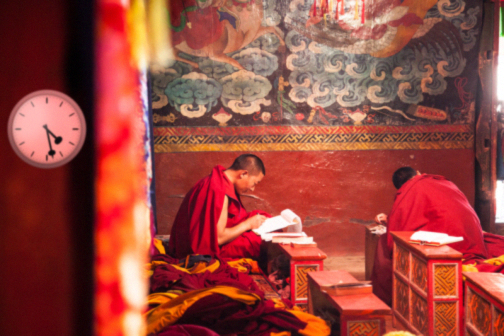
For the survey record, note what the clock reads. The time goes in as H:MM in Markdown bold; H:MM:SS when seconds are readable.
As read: **4:28**
